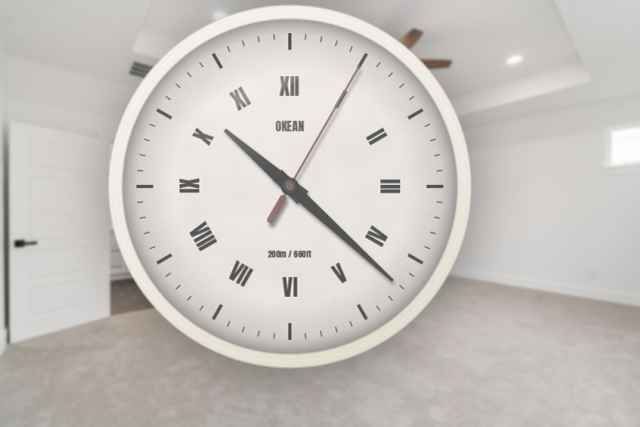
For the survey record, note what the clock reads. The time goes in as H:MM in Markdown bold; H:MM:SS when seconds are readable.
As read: **10:22:05**
